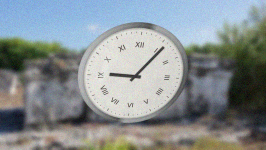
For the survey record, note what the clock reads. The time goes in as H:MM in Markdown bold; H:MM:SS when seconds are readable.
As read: **9:06**
